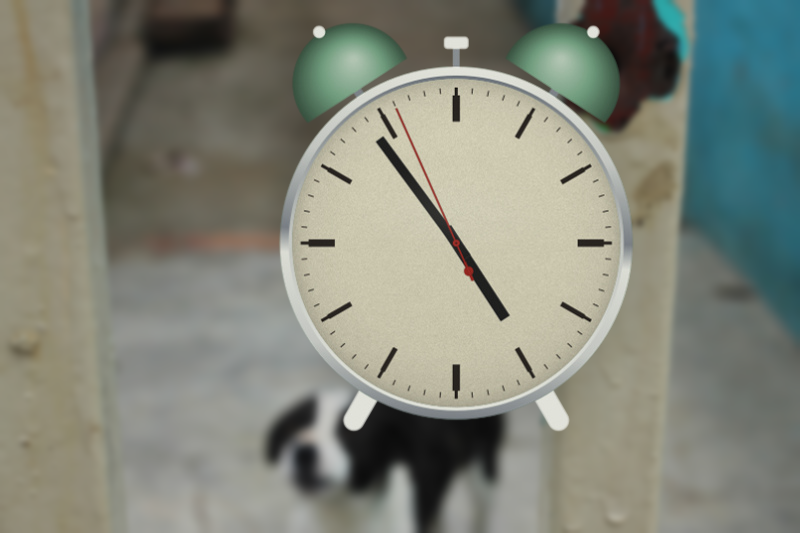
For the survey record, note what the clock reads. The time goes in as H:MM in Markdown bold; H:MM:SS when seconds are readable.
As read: **4:53:56**
